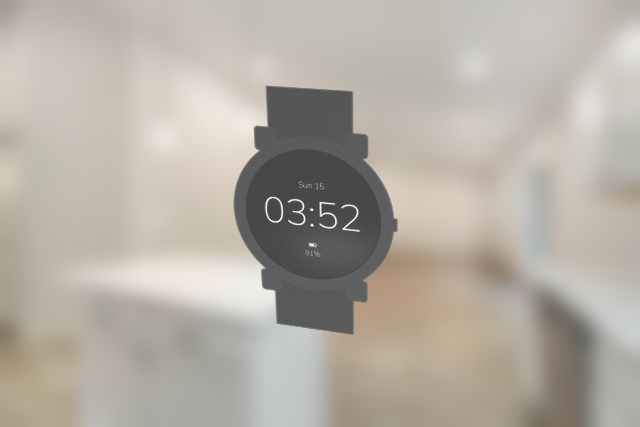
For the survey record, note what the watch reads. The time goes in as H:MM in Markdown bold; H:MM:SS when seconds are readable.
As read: **3:52**
